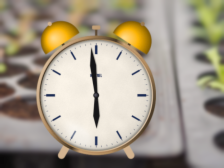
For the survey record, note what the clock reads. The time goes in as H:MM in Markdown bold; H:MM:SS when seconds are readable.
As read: **5:59**
